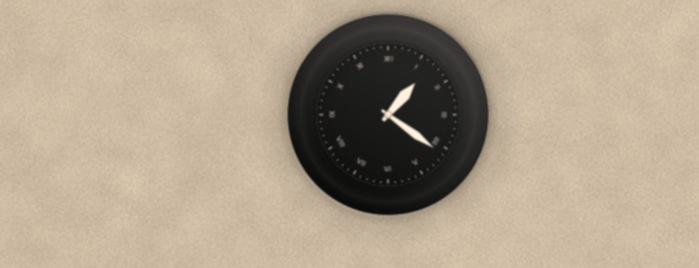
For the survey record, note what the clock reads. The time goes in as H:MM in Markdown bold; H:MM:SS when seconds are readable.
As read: **1:21**
